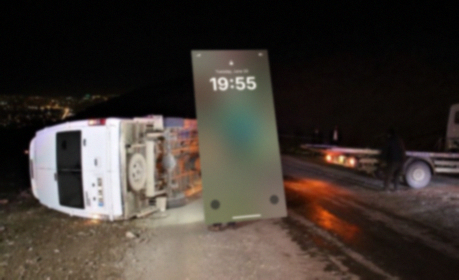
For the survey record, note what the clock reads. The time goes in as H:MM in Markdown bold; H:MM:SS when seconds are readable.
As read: **19:55**
